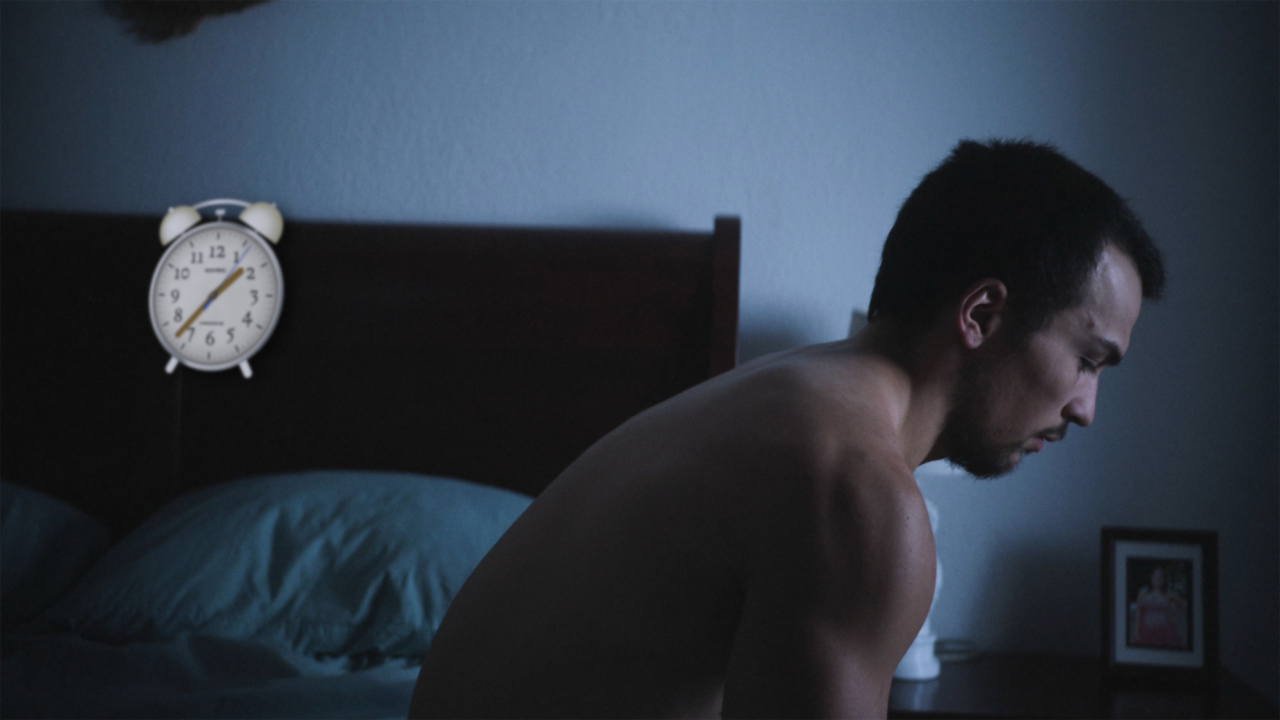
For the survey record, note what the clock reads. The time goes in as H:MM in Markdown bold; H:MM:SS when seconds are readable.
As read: **1:37:06**
